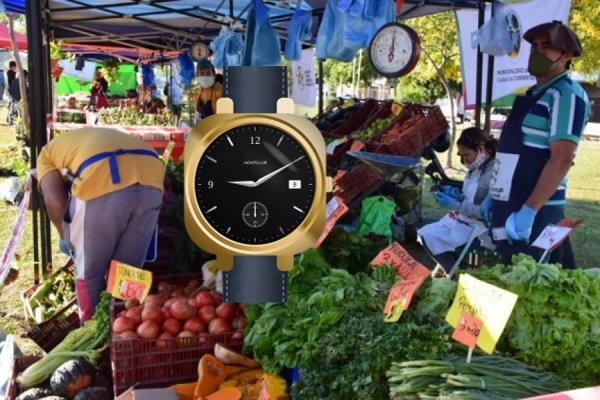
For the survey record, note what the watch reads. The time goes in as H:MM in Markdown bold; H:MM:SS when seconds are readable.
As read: **9:10**
